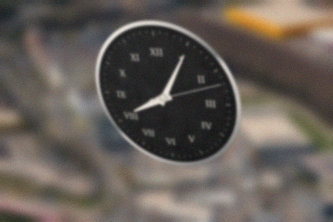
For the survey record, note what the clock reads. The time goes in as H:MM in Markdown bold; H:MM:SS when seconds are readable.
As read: **8:05:12**
